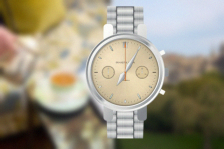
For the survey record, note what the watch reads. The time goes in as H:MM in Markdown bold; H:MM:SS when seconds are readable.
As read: **7:05**
